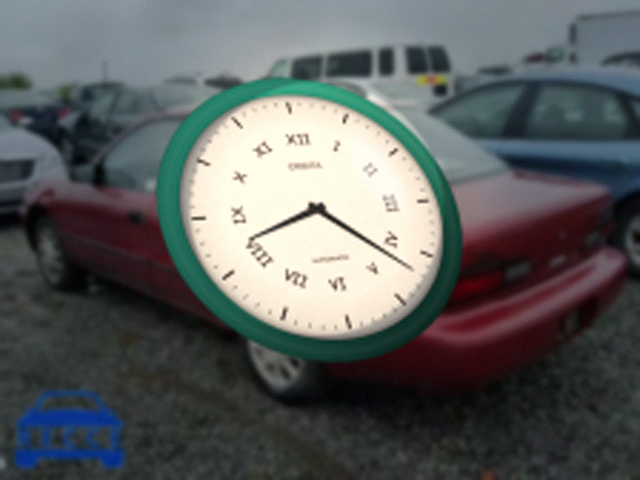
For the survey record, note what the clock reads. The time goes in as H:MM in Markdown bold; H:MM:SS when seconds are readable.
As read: **8:22**
